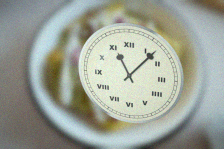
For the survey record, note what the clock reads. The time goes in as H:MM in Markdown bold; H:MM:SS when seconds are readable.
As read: **11:07**
